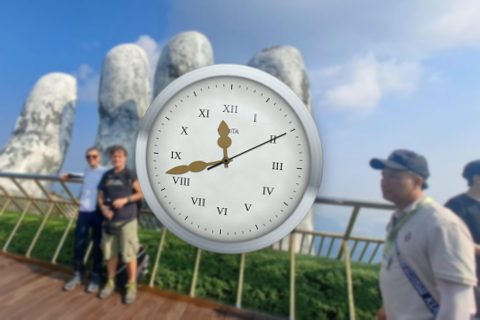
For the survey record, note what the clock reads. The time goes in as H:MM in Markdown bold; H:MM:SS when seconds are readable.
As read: **11:42:10**
